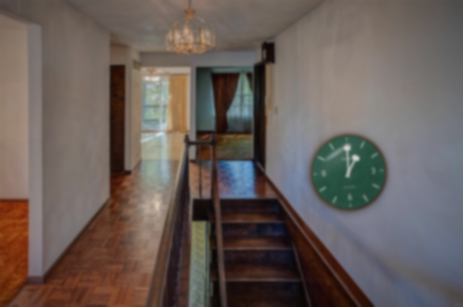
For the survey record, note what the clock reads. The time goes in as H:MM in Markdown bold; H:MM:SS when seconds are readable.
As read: **1:00**
